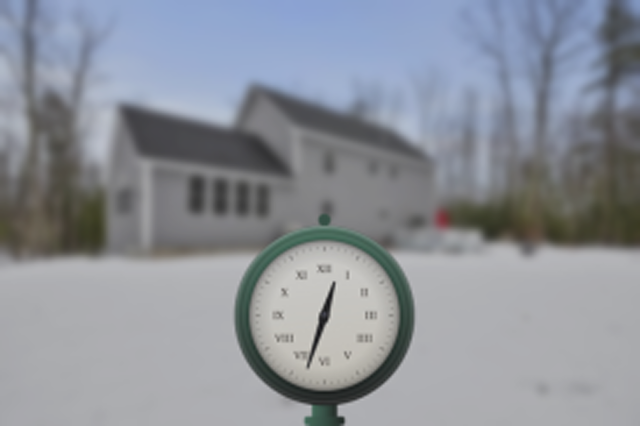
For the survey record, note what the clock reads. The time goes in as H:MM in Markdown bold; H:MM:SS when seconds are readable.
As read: **12:33**
